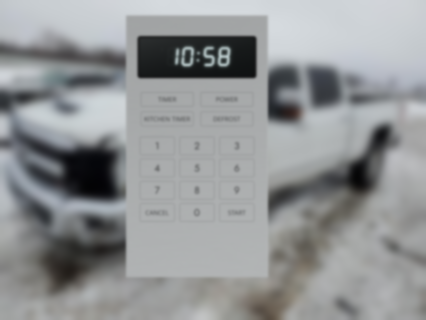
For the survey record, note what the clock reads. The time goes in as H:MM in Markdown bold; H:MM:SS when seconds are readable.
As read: **10:58**
